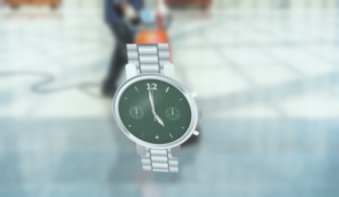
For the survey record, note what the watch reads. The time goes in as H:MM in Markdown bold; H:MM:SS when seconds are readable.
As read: **4:59**
